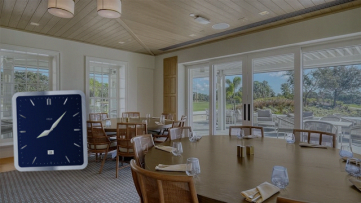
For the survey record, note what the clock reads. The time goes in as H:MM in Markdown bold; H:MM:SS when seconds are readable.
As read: **8:07**
